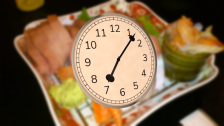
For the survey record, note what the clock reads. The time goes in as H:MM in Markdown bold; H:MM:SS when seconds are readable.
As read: **7:07**
